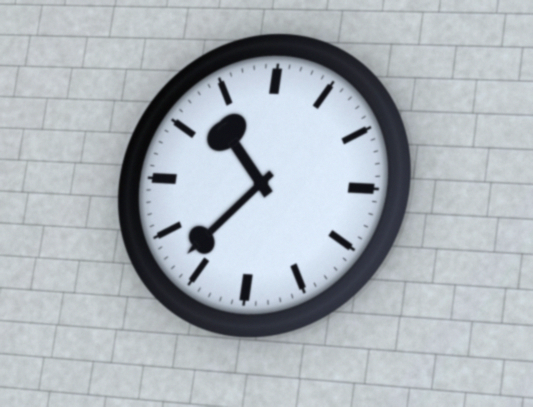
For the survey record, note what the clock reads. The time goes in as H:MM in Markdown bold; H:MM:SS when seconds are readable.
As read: **10:37**
